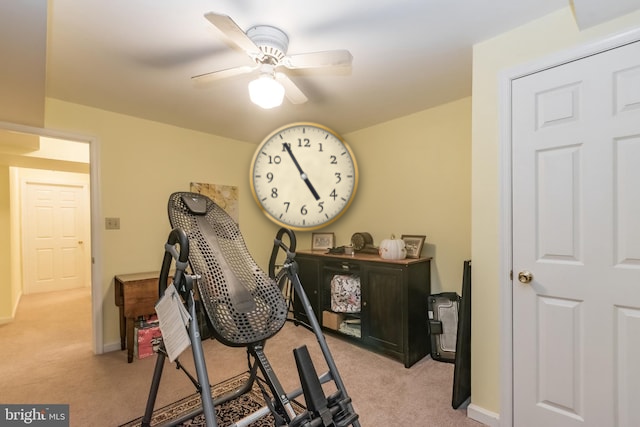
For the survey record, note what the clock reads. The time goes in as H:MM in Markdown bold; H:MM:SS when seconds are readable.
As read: **4:55**
